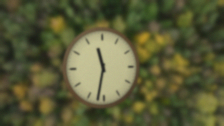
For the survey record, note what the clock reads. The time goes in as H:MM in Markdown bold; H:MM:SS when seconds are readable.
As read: **11:32**
